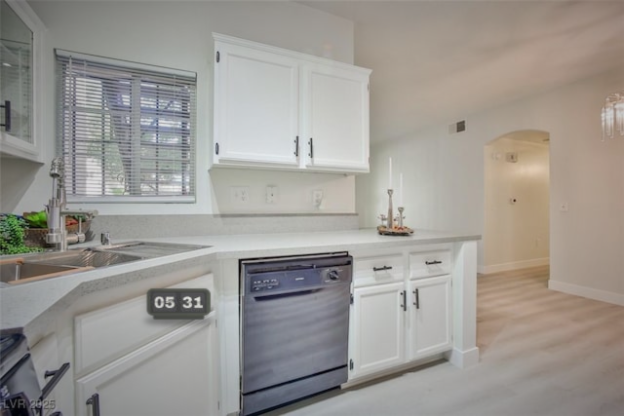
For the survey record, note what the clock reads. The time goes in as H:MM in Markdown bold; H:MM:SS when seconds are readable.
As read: **5:31**
